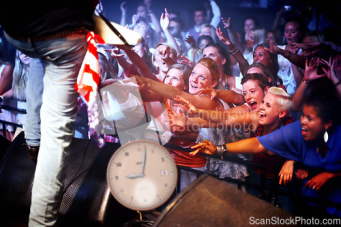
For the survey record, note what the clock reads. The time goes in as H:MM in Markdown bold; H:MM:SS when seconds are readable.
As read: **9:02**
